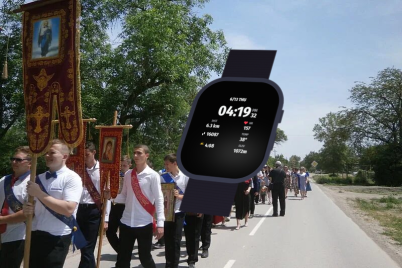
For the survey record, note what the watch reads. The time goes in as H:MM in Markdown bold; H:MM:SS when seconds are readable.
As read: **4:19**
